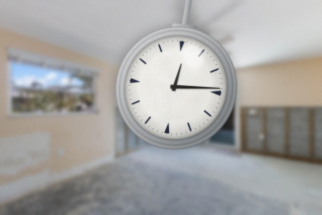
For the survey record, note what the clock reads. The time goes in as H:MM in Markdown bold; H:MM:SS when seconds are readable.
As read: **12:14**
